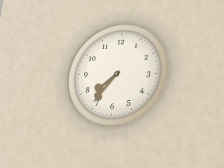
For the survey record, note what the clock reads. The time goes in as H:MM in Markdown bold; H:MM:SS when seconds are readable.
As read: **7:36**
